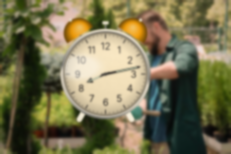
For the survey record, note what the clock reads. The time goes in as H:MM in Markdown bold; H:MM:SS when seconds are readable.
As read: **8:13**
